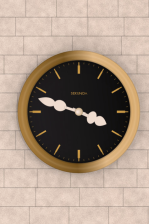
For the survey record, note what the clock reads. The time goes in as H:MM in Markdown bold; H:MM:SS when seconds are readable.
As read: **3:48**
